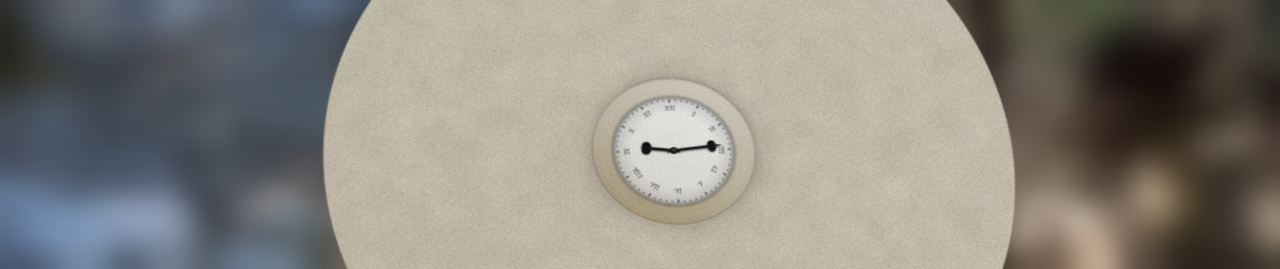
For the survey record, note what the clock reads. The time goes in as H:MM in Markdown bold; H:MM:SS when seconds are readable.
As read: **9:14**
